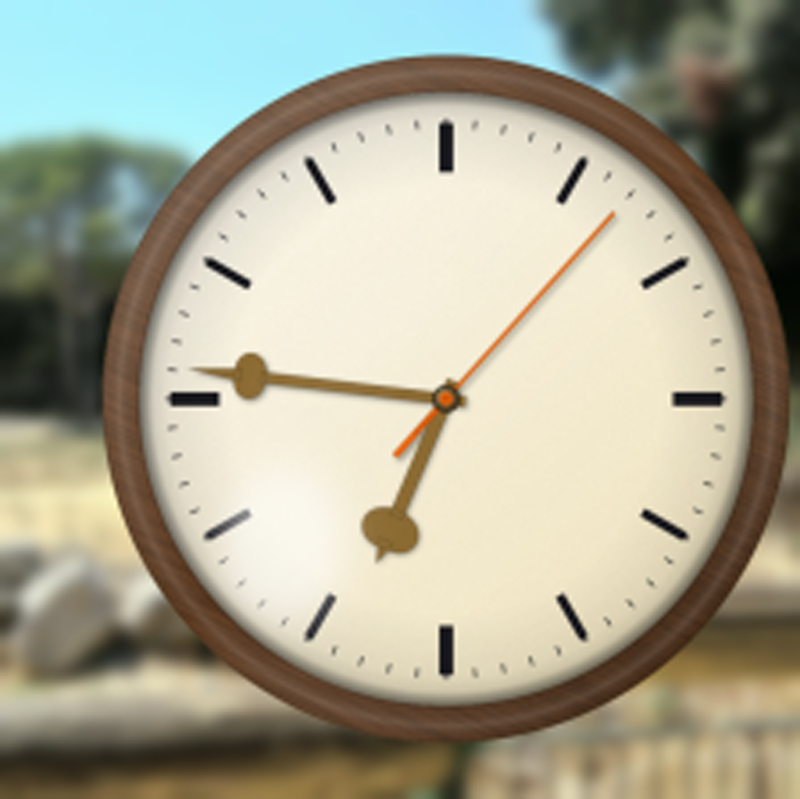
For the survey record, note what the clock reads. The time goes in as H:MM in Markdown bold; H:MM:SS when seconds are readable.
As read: **6:46:07**
